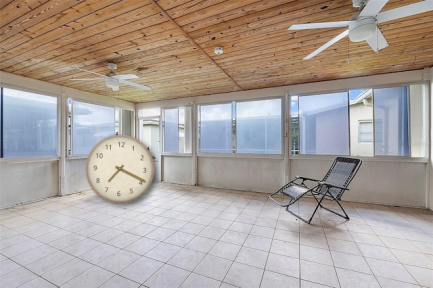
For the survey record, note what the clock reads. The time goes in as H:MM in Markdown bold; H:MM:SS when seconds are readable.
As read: **7:19**
